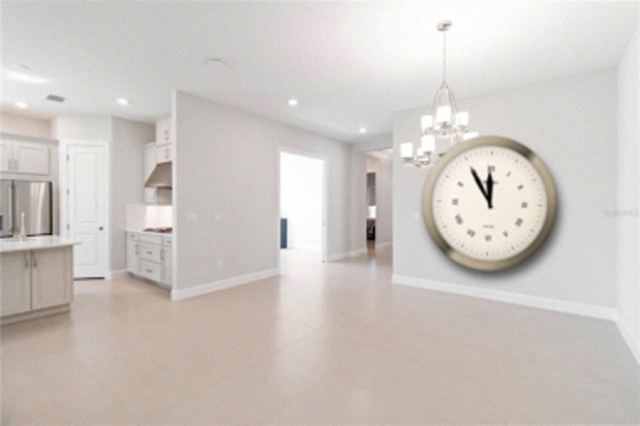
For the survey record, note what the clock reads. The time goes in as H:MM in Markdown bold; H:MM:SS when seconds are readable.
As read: **11:55**
